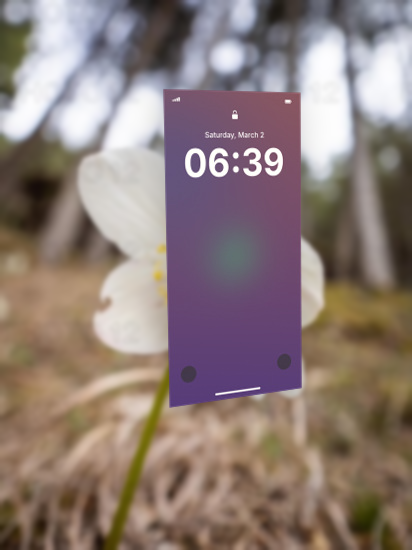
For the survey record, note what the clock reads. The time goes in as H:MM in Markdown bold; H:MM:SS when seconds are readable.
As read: **6:39**
